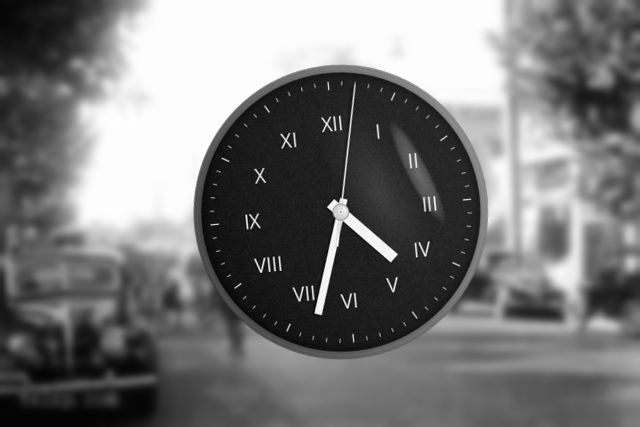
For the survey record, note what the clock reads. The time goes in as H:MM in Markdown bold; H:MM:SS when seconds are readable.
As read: **4:33:02**
